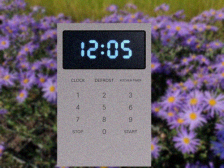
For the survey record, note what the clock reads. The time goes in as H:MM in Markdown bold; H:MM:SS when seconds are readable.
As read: **12:05**
